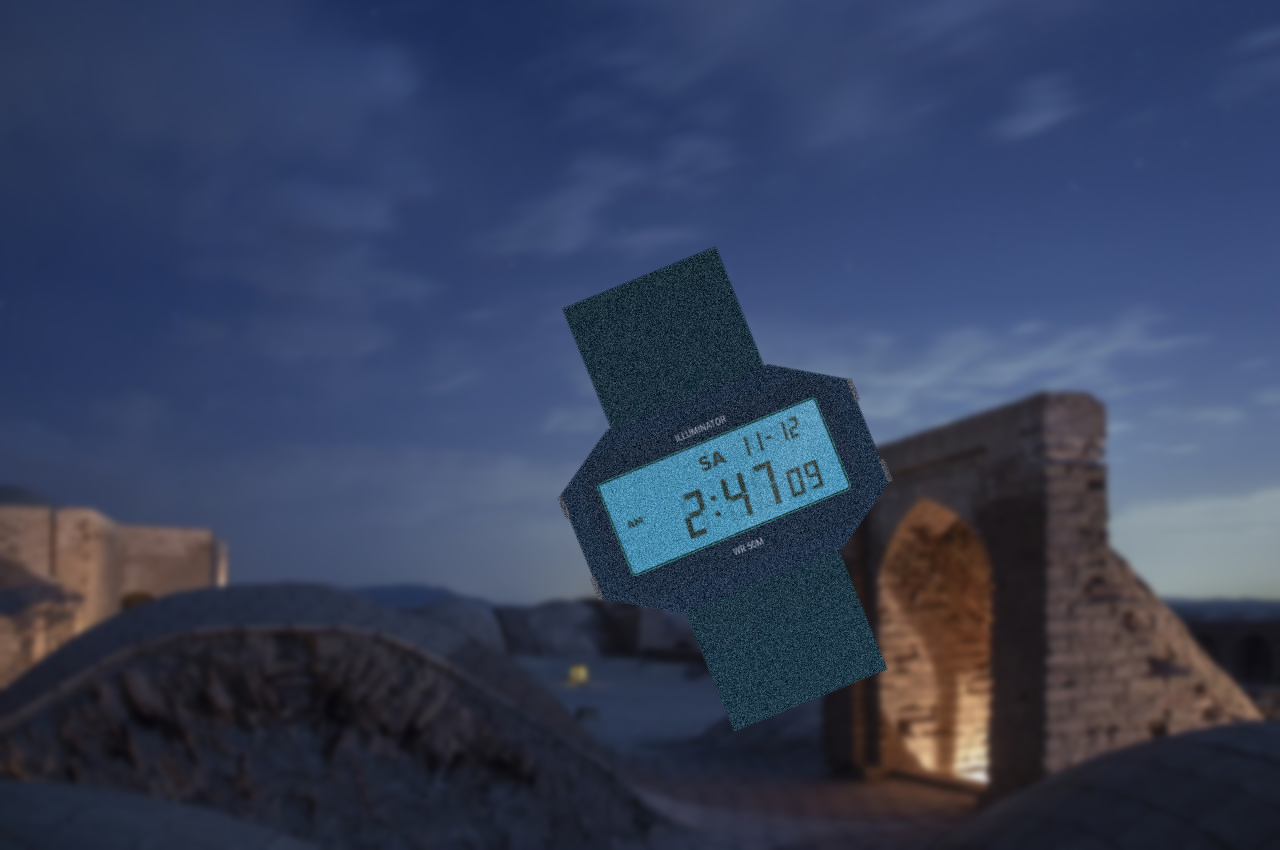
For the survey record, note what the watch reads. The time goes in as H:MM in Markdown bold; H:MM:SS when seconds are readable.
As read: **2:47:09**
